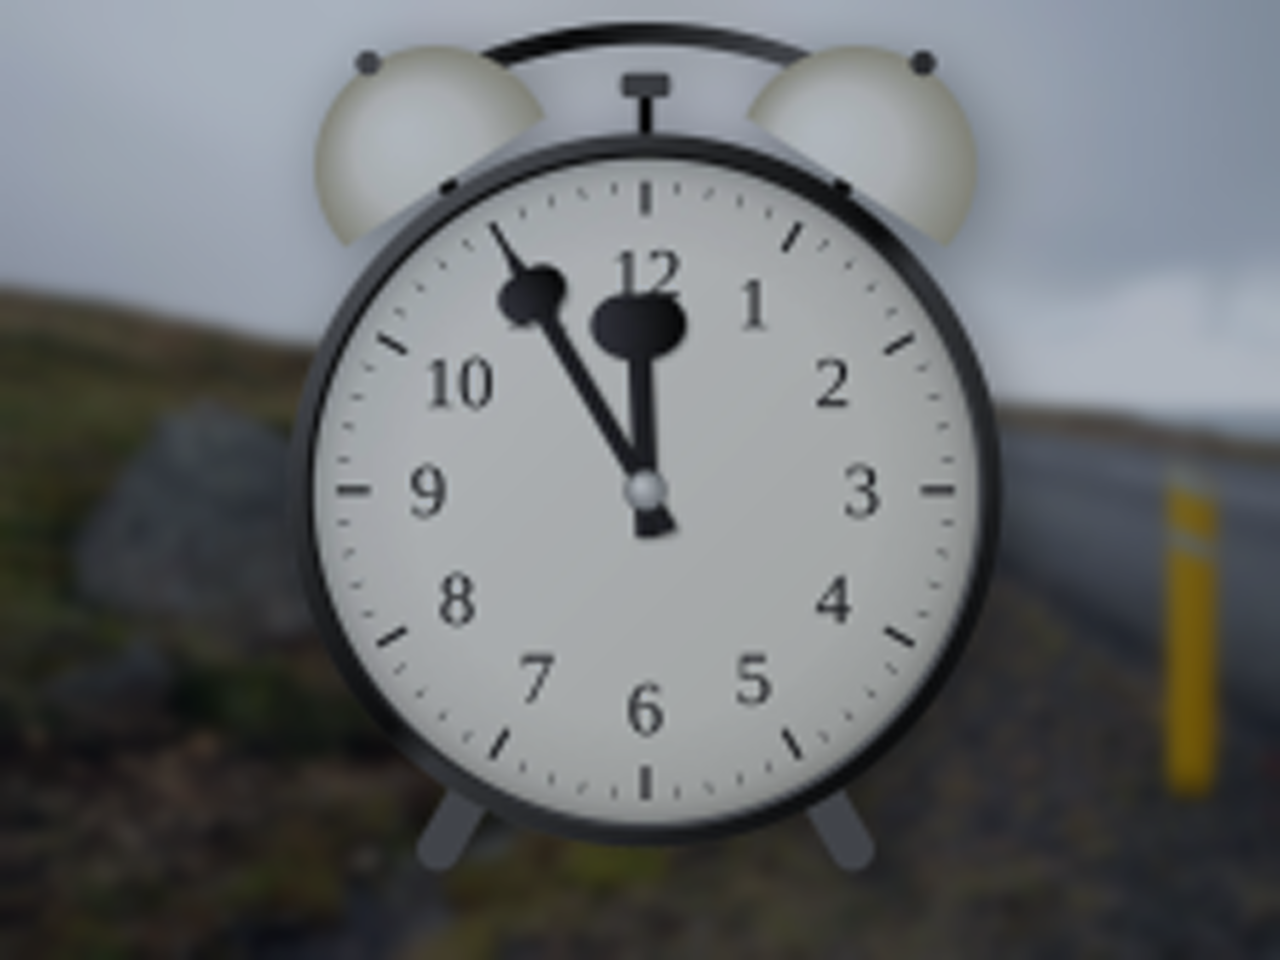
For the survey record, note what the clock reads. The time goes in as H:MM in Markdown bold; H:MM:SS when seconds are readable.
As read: **11:55**
